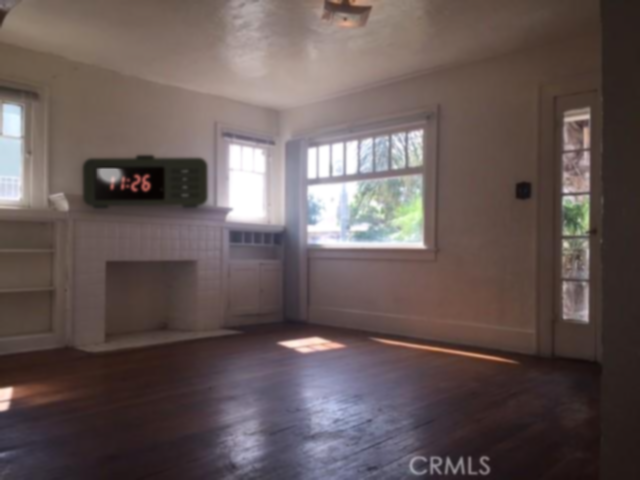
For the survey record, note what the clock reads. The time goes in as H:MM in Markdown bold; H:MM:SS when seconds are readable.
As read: **11:26**
